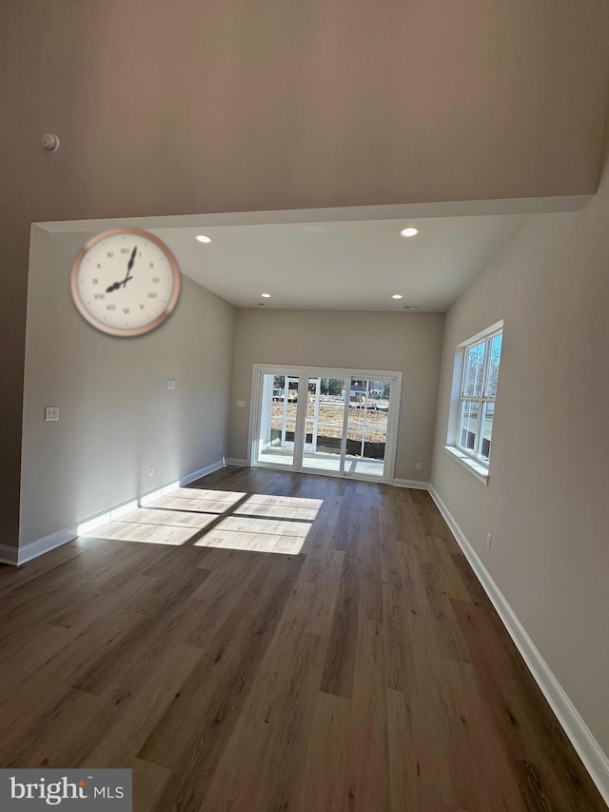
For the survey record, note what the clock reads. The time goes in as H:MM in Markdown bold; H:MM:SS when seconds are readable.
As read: **8:03**
